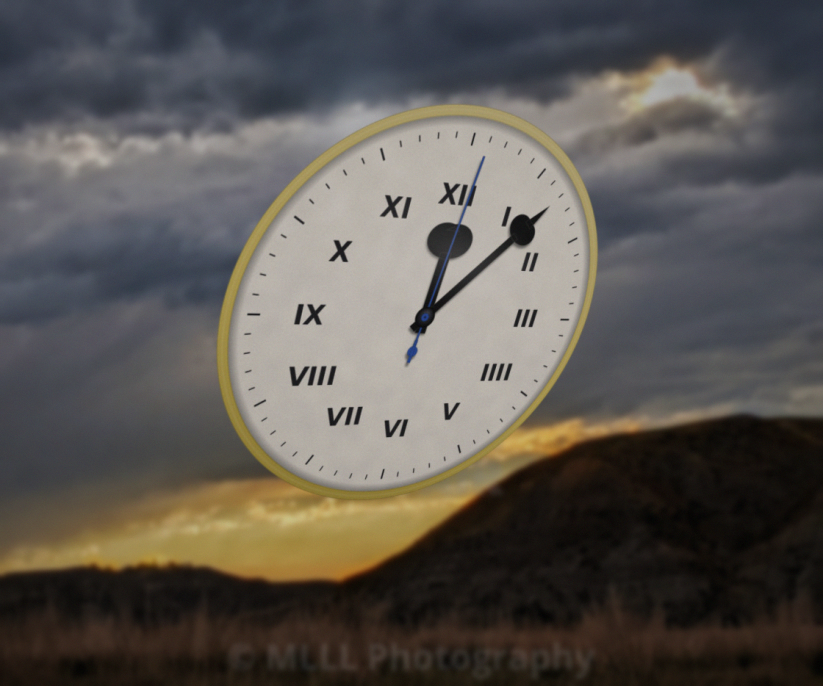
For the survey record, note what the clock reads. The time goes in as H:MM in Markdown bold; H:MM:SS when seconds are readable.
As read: **12:07:01**
